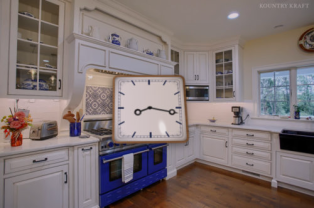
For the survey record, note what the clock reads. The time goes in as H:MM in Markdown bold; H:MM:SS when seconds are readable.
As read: **8:17**
